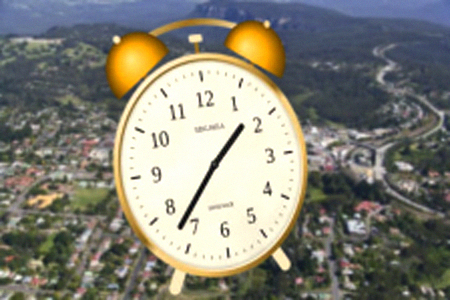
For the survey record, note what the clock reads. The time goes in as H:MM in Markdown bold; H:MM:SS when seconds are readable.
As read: **1:37**
